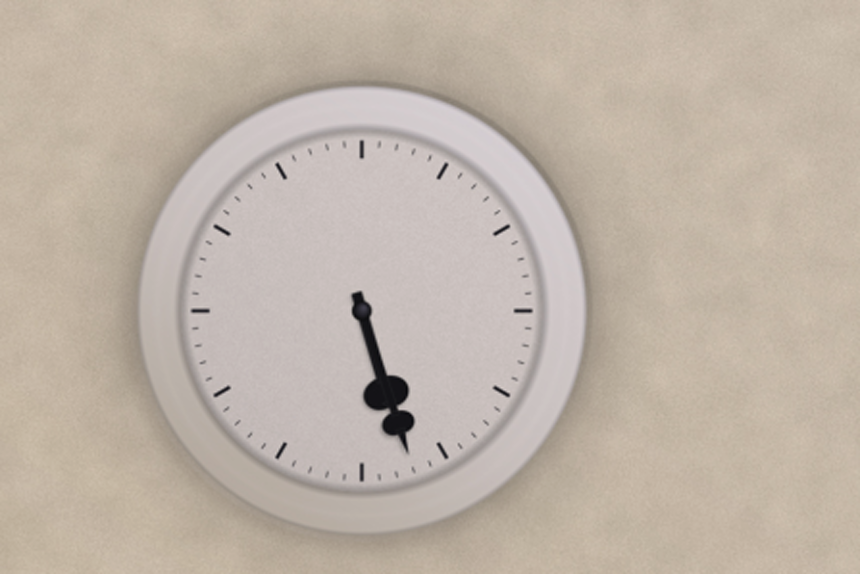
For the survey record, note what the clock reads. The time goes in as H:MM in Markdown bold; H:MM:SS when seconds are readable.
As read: **5:27**
